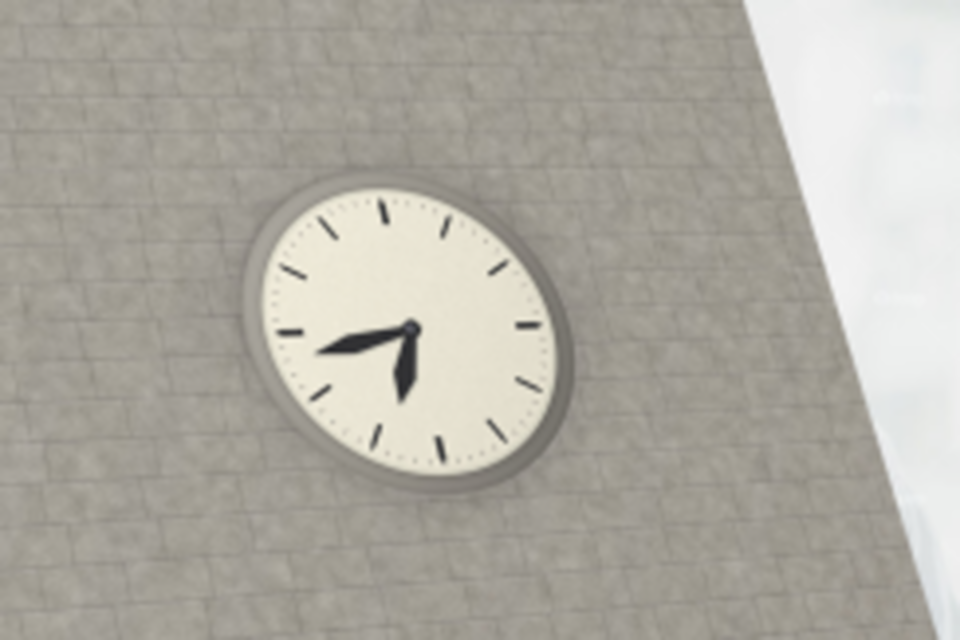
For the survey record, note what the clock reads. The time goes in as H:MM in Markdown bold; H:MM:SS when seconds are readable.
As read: **6:43**
